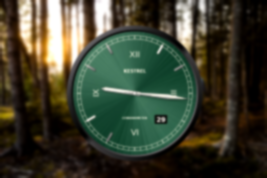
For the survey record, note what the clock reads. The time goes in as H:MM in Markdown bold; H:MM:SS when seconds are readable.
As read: **9:16**
